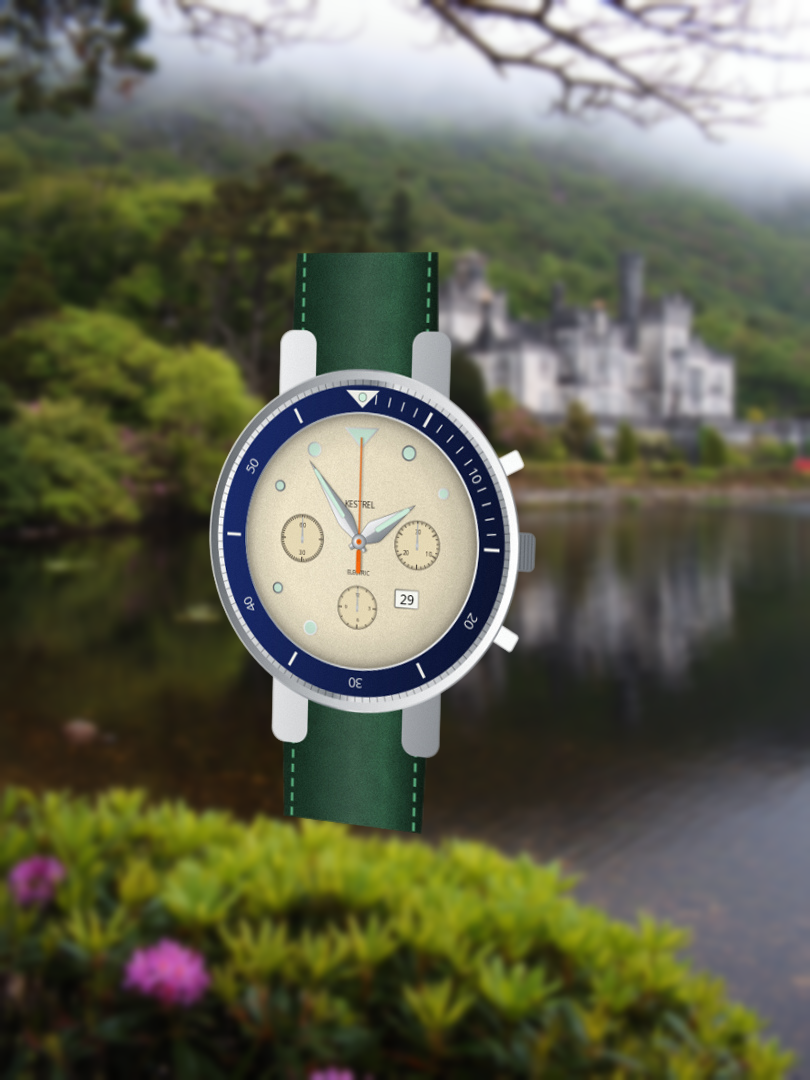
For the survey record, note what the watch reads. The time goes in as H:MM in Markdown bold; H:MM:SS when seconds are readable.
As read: **1:54**
